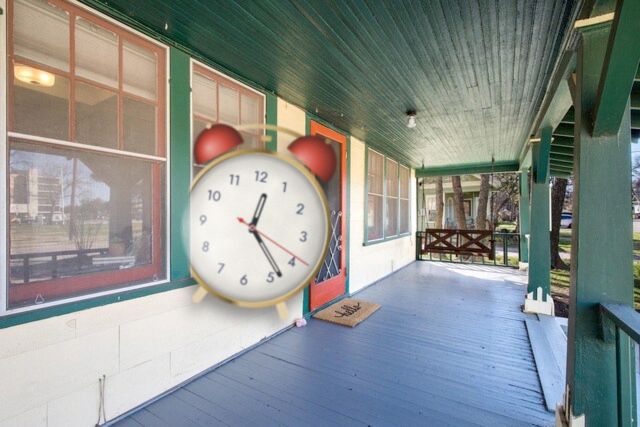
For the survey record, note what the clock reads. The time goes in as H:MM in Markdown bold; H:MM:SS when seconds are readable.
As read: **12:23:19**
